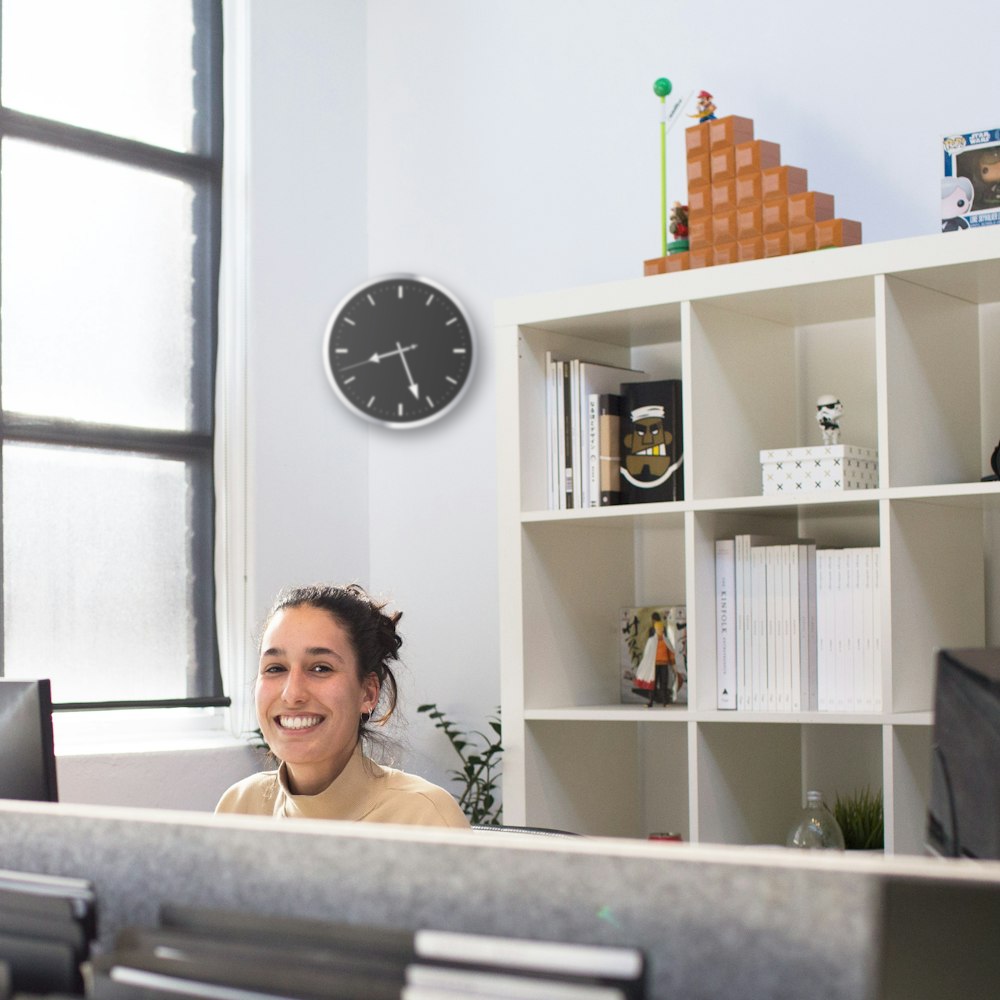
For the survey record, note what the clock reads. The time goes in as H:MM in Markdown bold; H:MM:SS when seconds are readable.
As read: **8:26:42**
